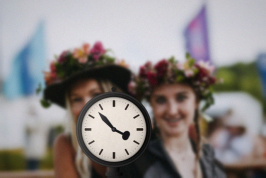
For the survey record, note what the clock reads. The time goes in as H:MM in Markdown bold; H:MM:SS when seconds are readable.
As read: **3:53**
